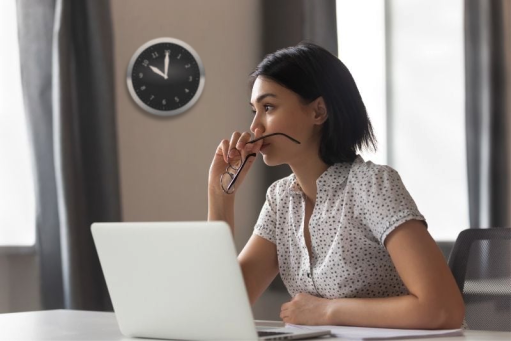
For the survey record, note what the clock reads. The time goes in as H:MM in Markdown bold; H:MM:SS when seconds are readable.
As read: **10:00**
